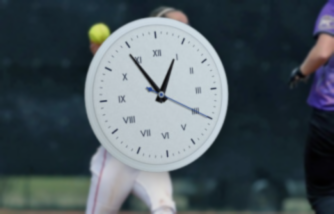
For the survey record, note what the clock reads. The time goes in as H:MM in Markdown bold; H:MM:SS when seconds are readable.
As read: **12:54:20**
